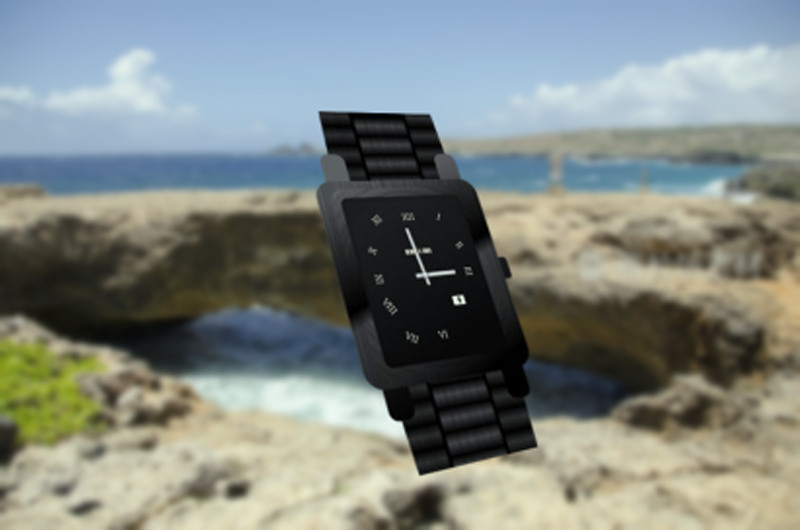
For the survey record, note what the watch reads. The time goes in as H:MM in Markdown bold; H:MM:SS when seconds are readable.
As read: **2:59**
